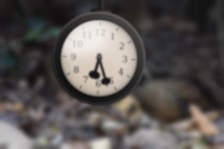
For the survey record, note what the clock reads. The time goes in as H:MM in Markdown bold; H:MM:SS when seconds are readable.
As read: **6:27**
